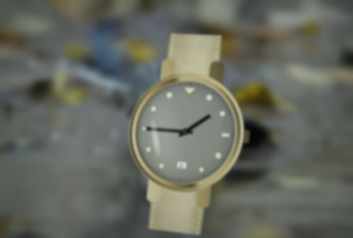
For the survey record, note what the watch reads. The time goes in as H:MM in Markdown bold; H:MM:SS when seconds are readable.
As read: **1:45**
